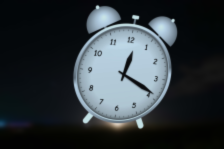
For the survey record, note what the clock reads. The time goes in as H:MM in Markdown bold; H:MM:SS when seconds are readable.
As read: **12:19**
